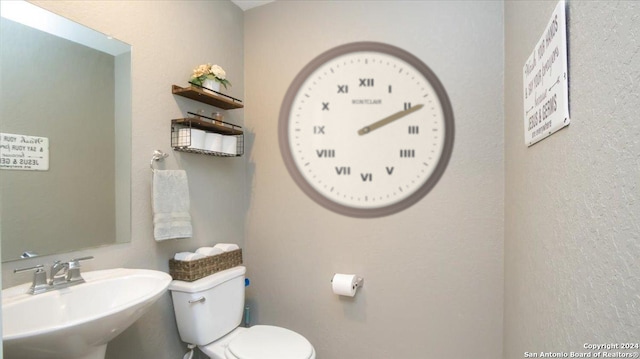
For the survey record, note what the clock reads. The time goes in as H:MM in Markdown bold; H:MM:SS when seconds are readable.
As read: **2:11**
